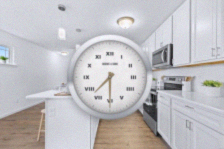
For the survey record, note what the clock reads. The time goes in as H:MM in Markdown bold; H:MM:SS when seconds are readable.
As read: **7:30**
